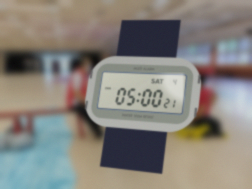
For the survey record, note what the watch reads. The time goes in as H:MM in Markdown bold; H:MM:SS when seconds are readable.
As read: **5:00**
